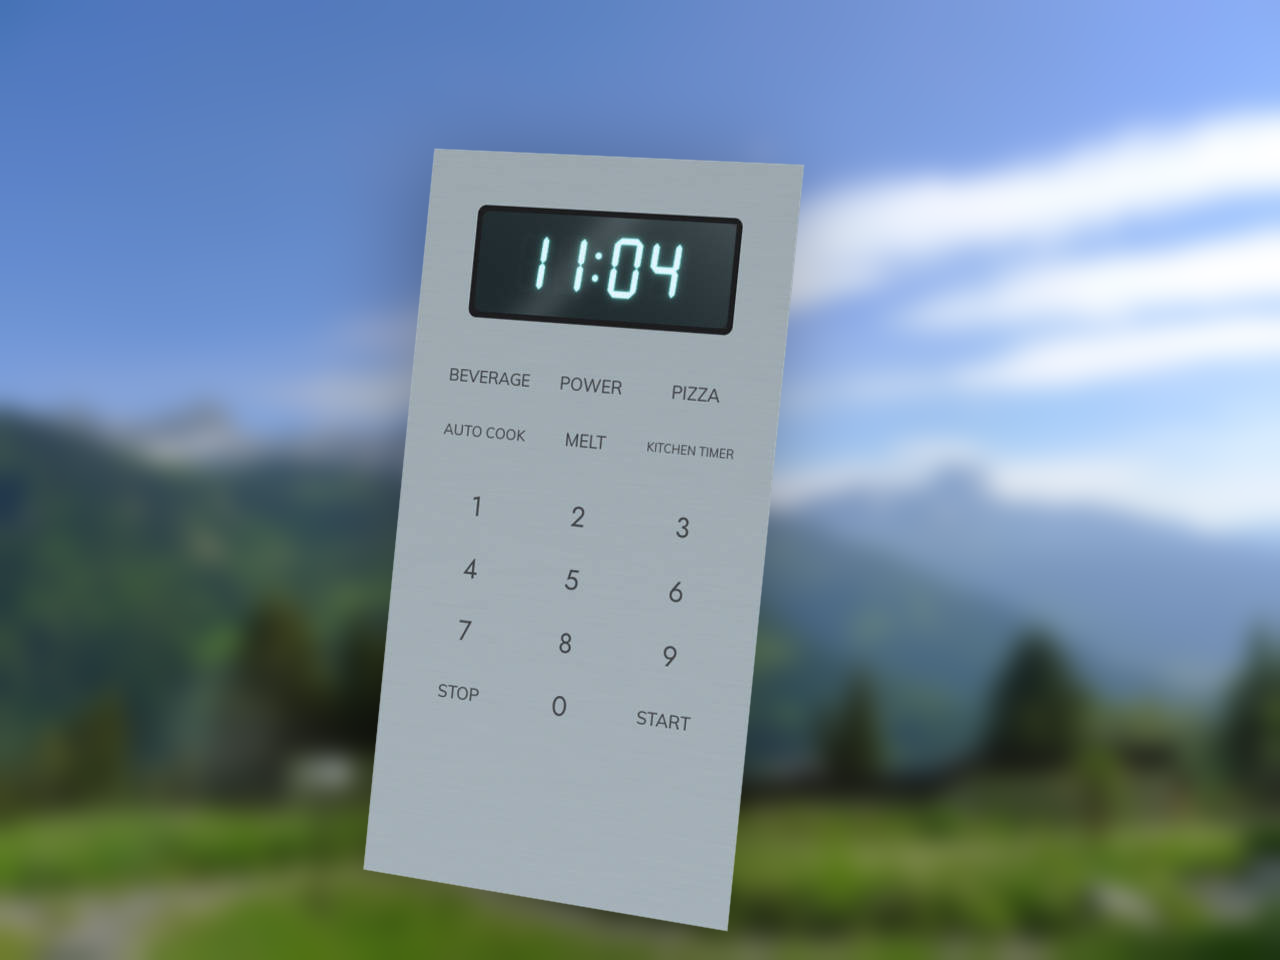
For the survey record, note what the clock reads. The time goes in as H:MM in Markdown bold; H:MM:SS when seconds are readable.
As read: **11:04**
